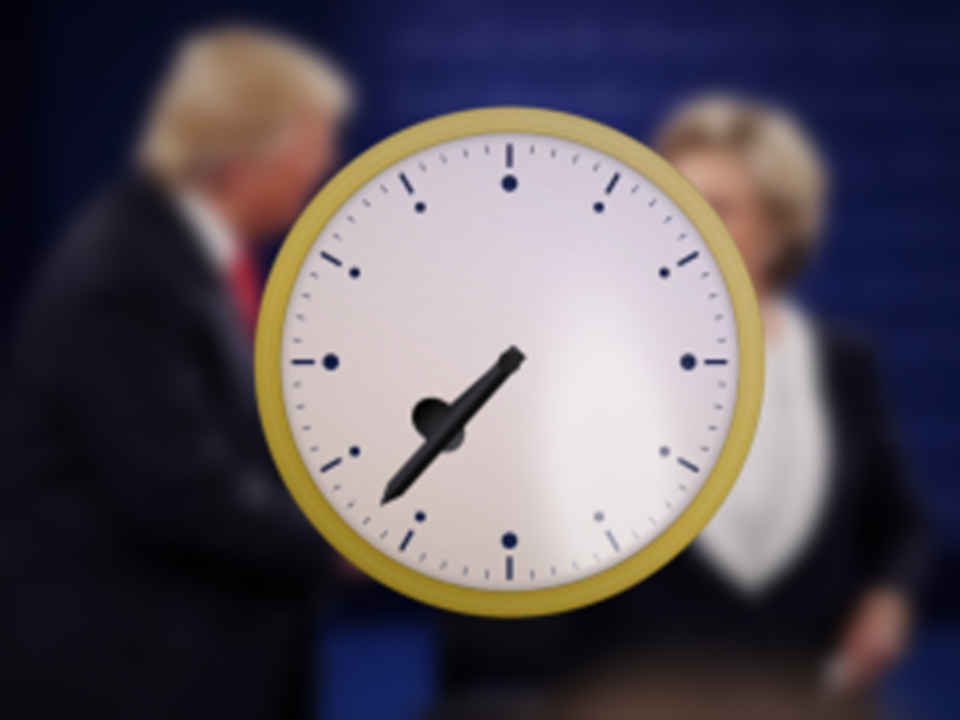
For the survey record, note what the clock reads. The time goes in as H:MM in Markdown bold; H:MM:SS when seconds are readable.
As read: **7:37**
